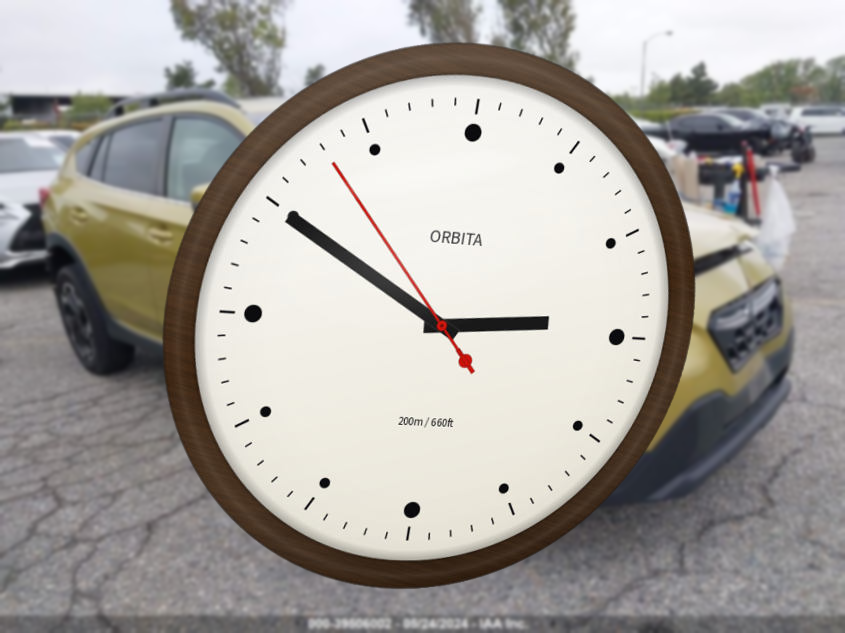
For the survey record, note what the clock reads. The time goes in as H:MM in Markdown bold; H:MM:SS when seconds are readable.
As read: **2:49:53**
